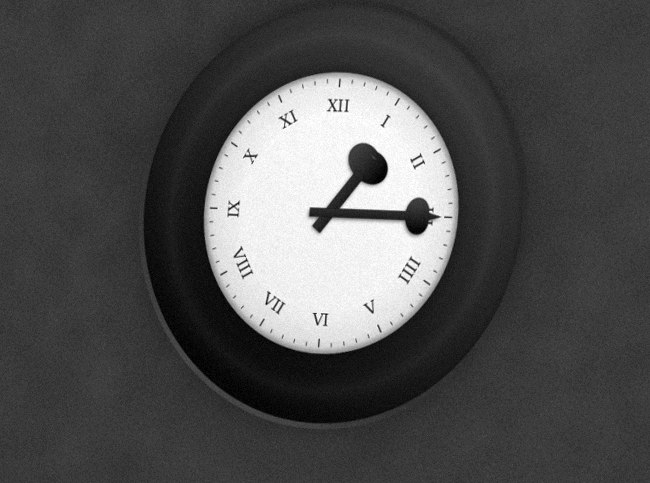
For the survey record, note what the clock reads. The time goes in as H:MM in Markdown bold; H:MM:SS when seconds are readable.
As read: **1:15**
